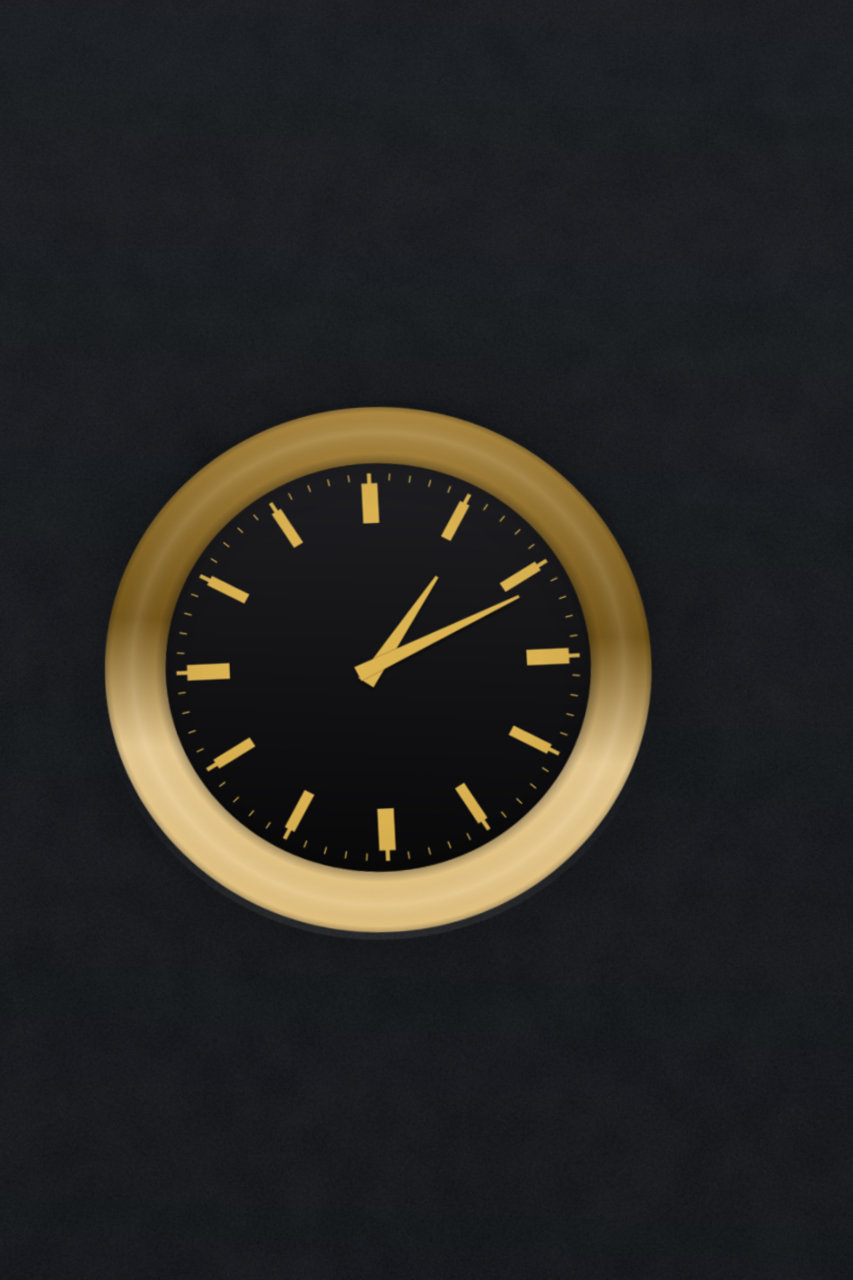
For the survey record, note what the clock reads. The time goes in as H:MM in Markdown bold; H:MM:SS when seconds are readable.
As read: **1:11**
